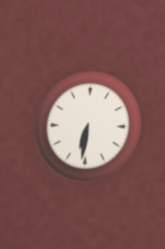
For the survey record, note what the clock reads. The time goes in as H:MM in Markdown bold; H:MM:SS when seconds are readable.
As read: **6:31**
